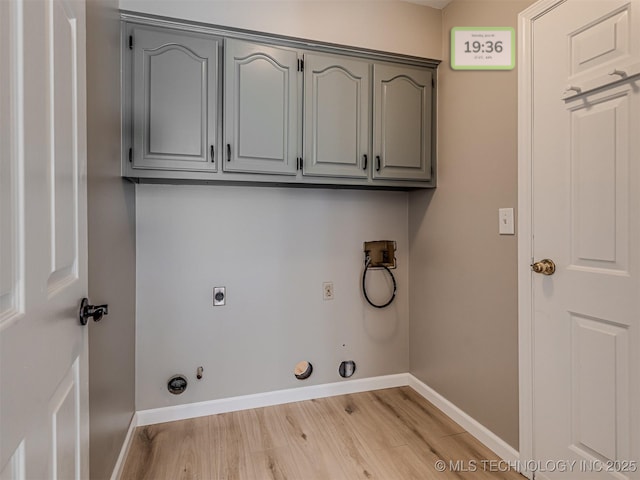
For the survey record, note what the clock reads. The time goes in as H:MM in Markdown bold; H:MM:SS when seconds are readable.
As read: **19:36**
